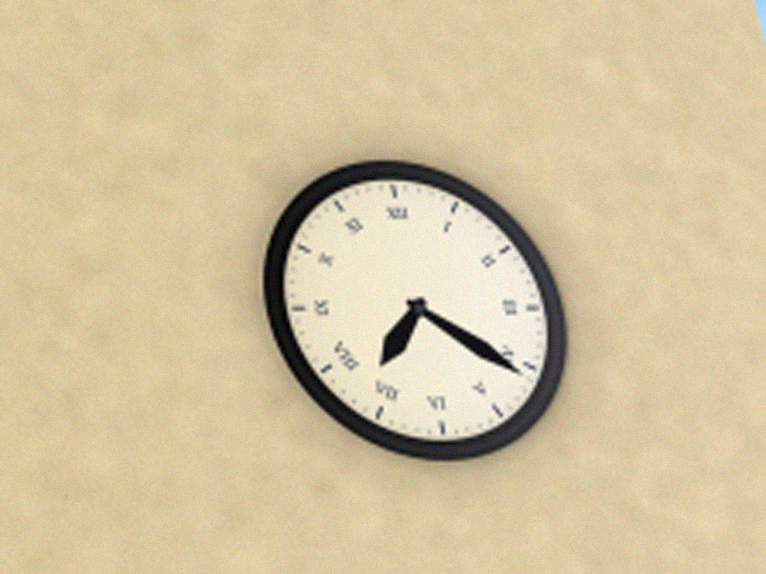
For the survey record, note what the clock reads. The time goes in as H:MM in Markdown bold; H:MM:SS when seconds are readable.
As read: **7:21**
